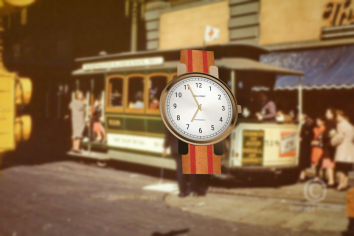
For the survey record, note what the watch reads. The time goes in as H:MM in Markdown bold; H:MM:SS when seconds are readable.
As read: **6:56**
